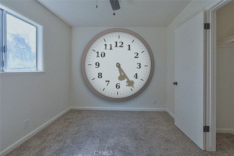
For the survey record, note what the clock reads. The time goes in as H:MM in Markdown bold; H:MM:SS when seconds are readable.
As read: **5:24**
